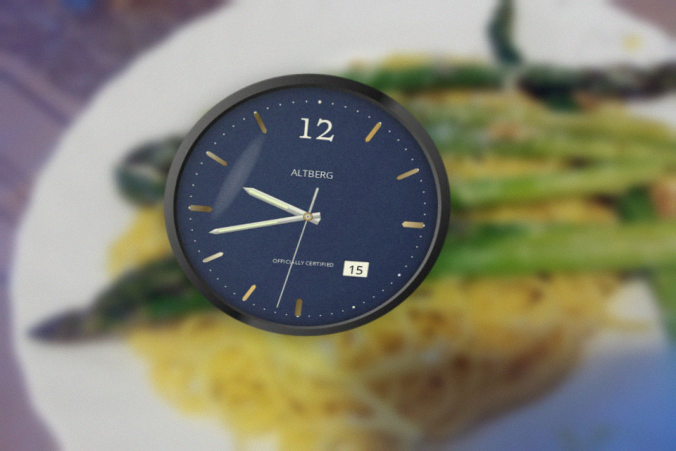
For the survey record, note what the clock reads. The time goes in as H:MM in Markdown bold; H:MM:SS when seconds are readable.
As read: **9:42:32**
